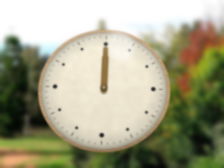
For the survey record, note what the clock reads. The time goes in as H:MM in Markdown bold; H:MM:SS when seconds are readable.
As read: **12:00**
